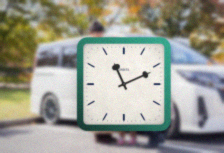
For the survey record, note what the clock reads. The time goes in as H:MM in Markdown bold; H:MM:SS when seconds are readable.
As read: **11:11**
